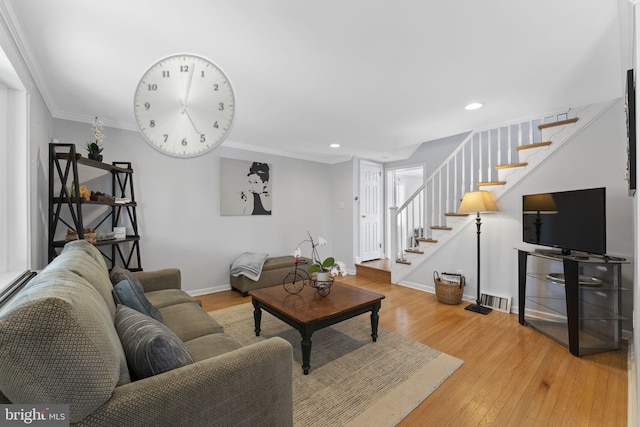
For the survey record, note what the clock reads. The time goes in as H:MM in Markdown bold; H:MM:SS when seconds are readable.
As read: **5:02**
